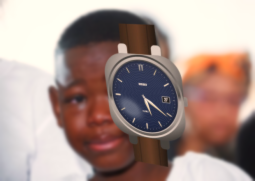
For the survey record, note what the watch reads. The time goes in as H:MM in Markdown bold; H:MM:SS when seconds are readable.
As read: **5:21**
